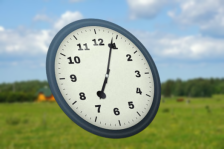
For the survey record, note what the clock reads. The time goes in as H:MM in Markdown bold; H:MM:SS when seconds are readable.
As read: **7:04**
